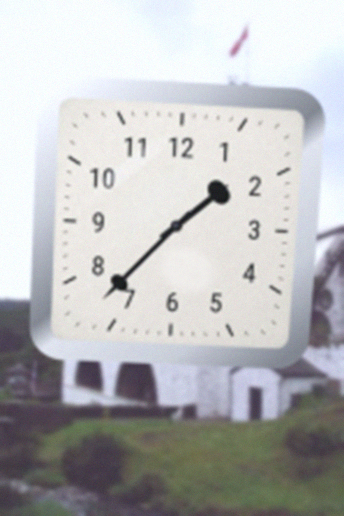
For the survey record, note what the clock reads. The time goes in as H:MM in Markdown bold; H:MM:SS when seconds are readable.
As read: **1:37**
